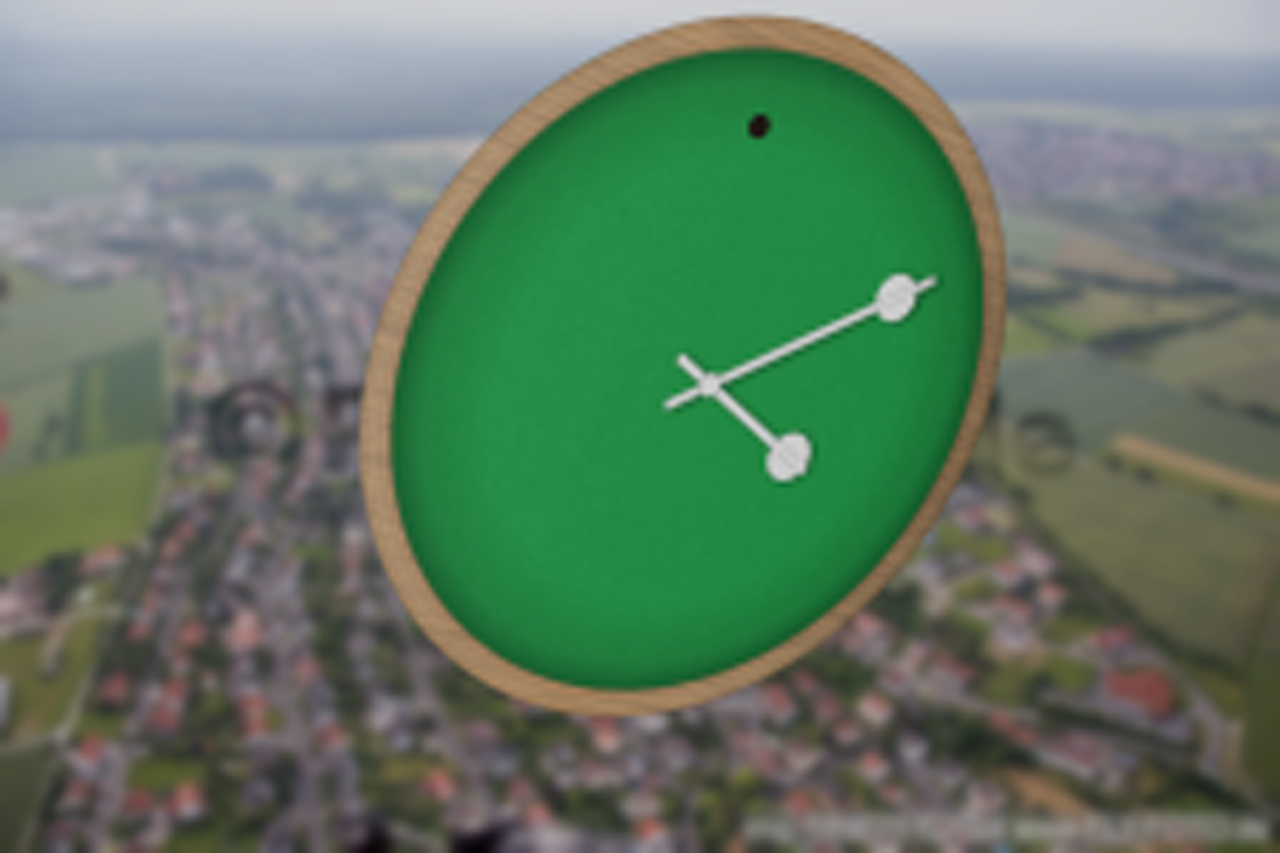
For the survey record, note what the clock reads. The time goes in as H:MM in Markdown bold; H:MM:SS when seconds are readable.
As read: **4:11**
